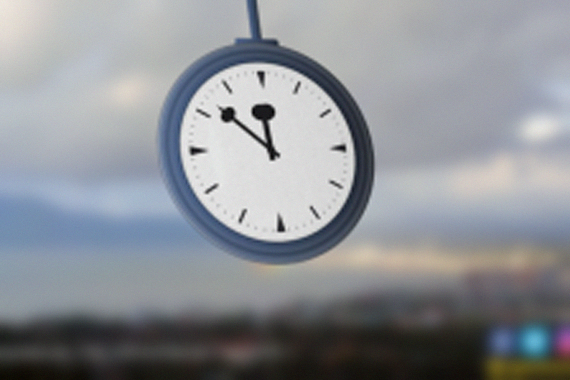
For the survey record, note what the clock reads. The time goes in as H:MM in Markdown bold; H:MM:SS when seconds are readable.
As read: **11:52**
